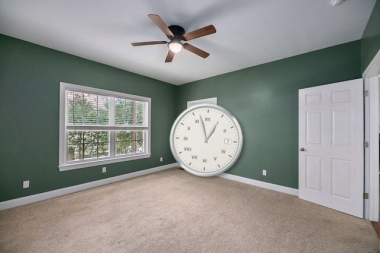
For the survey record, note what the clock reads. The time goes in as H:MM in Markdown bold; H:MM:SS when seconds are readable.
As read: **12:57**
